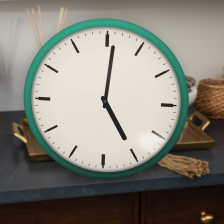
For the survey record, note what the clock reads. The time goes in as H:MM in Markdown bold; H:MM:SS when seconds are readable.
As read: **5:01**
